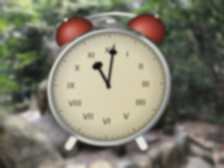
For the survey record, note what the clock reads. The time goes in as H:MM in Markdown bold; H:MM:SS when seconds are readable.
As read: **11:01**
